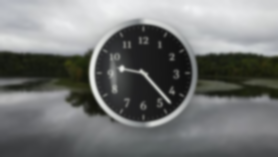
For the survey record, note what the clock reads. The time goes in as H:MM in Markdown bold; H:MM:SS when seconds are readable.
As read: **9:23**
